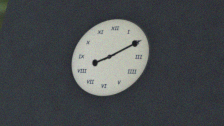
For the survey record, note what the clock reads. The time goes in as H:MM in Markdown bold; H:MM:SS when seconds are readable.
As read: **8:10**
